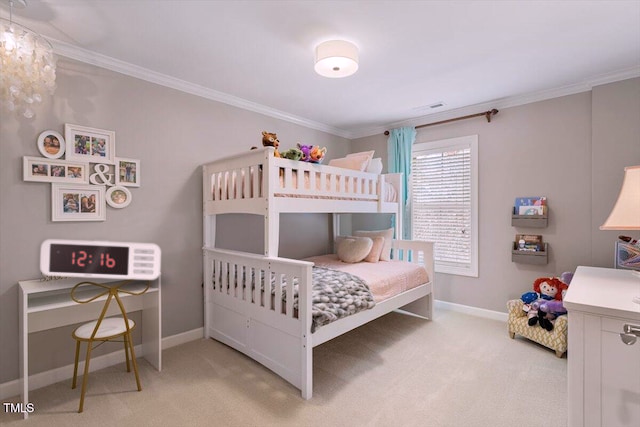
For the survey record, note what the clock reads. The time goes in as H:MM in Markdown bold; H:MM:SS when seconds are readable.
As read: **12:16**
